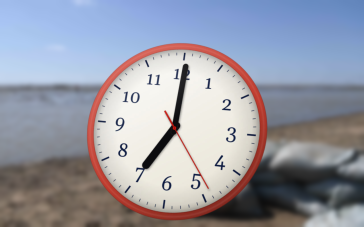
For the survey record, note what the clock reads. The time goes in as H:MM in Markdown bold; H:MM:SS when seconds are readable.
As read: **7:00:24**
